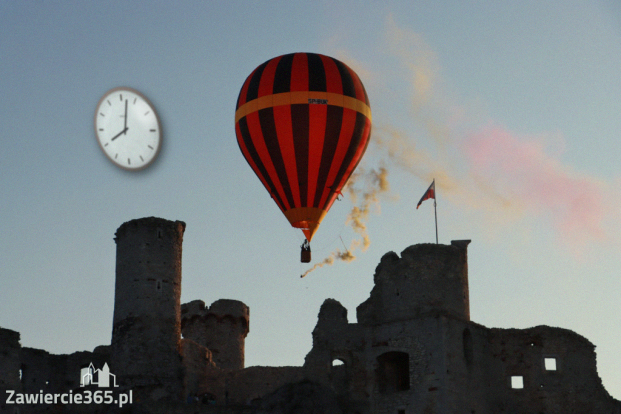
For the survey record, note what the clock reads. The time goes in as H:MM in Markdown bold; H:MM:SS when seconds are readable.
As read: **8:02**
